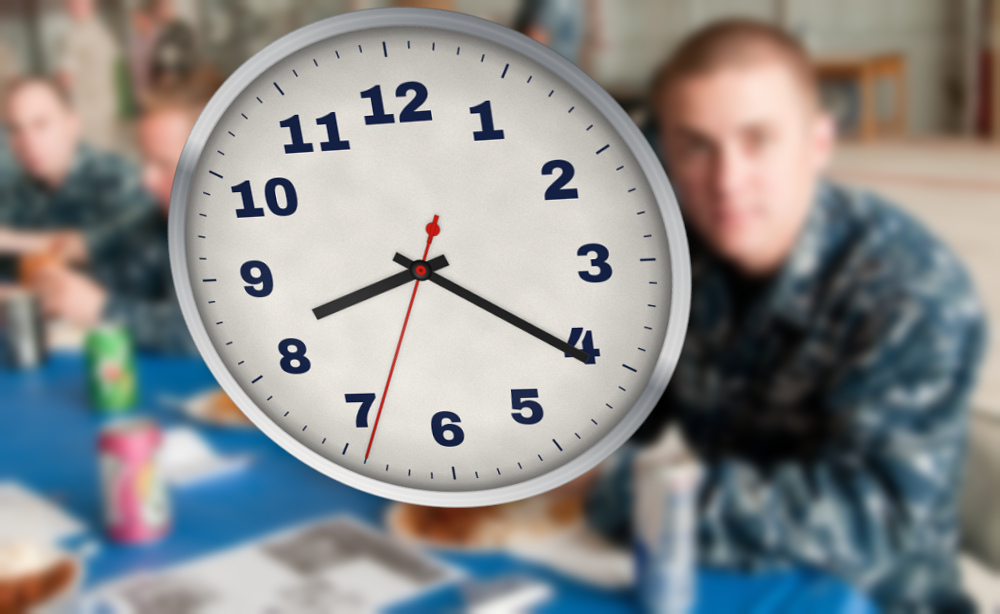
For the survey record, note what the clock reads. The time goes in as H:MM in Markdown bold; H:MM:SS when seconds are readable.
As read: **8:20:34**
